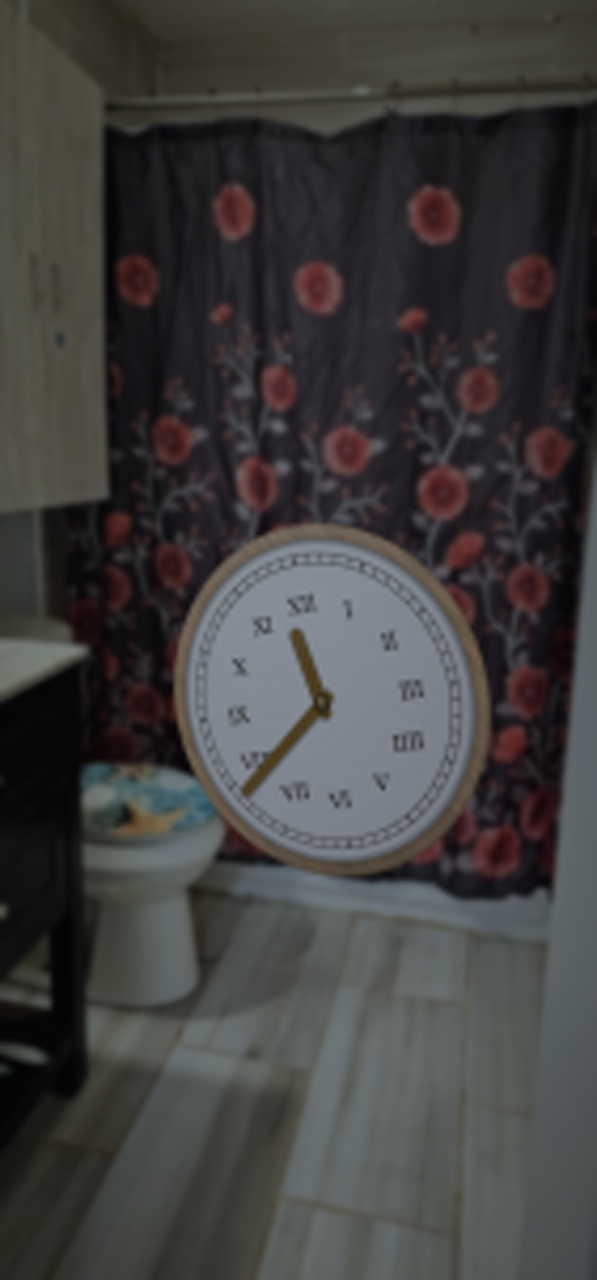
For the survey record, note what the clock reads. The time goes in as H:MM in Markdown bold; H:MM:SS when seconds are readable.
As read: **11:39**
